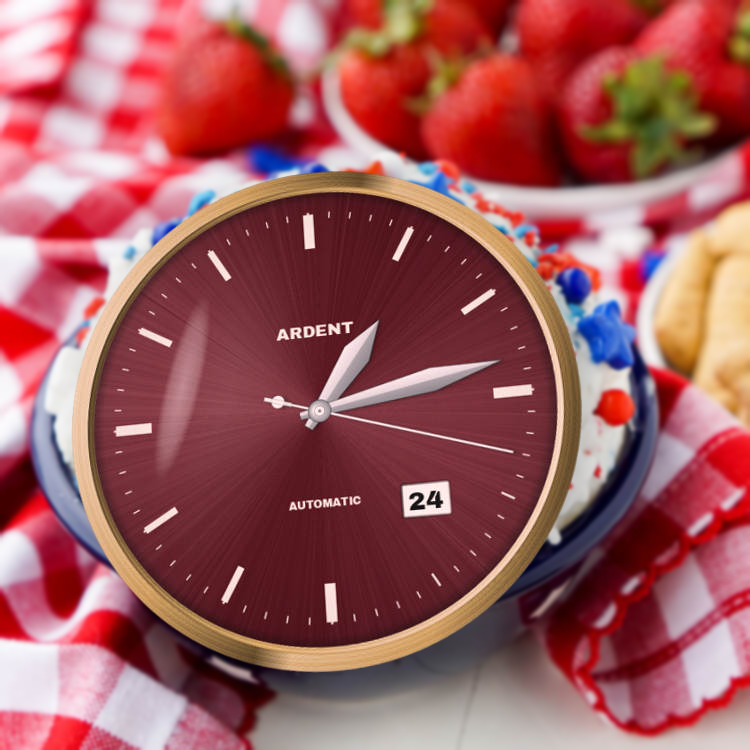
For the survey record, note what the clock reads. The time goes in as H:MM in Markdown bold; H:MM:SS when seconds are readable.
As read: **1:13:18**
